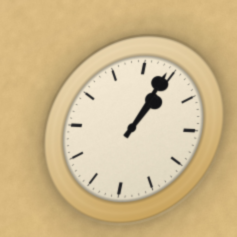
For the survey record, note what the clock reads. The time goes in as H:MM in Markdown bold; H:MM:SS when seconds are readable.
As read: **1:04**
